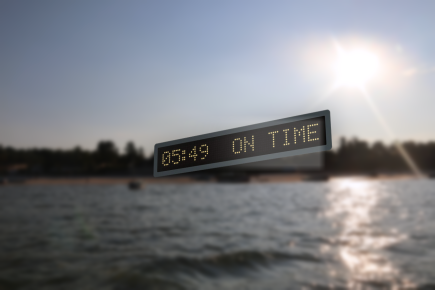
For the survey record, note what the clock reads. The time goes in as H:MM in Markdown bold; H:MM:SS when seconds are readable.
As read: **5:49**
